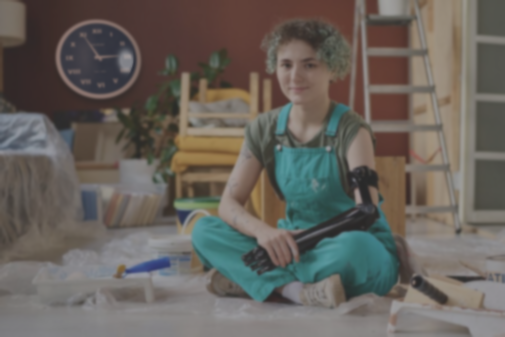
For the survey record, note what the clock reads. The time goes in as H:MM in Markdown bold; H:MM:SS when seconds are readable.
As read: **2:55**
